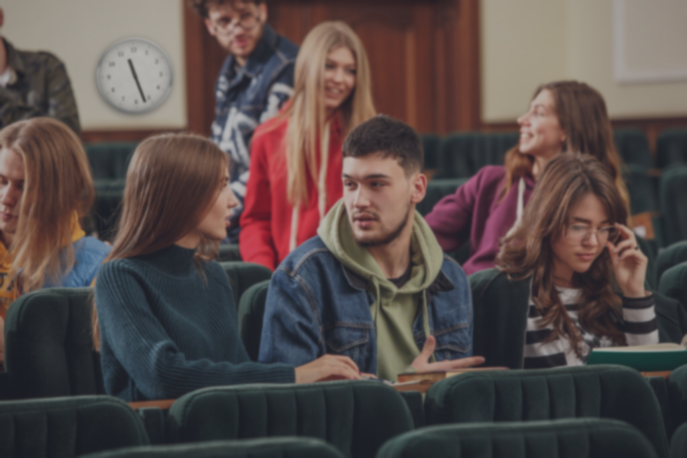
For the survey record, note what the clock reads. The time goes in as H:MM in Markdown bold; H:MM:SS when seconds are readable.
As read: **11:27**
